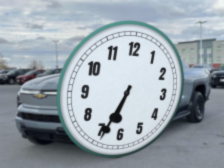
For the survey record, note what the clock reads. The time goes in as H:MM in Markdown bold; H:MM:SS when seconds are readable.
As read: **6:34**
